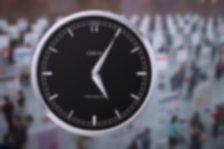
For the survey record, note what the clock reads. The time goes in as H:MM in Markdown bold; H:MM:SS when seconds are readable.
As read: **5:05**
